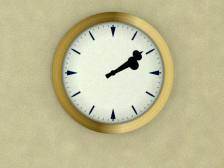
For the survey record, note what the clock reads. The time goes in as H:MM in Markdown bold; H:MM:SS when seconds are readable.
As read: **2:09**
